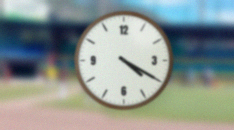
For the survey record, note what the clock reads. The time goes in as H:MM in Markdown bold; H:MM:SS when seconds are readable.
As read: **4:20**
